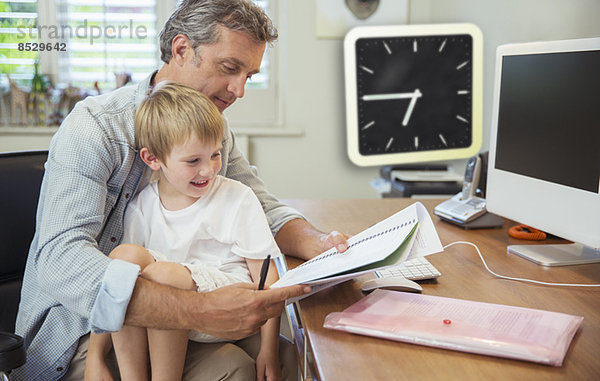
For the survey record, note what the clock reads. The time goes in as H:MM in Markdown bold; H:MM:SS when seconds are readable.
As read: **6:45**
